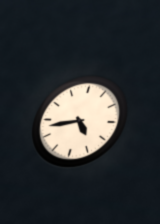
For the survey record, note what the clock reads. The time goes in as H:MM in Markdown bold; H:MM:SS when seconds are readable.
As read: **4:43**
